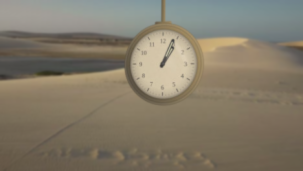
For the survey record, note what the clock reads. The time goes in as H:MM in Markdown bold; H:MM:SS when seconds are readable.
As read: **1:04**
